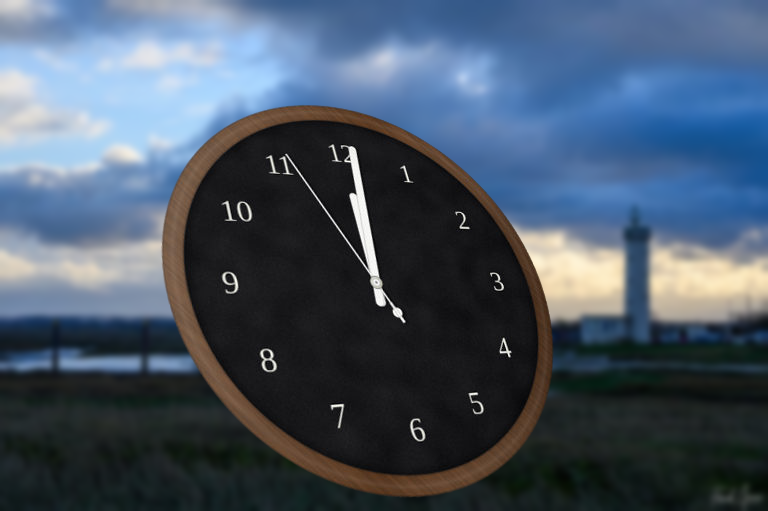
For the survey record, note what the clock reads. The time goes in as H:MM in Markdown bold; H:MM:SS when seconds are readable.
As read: **12:00:56**
